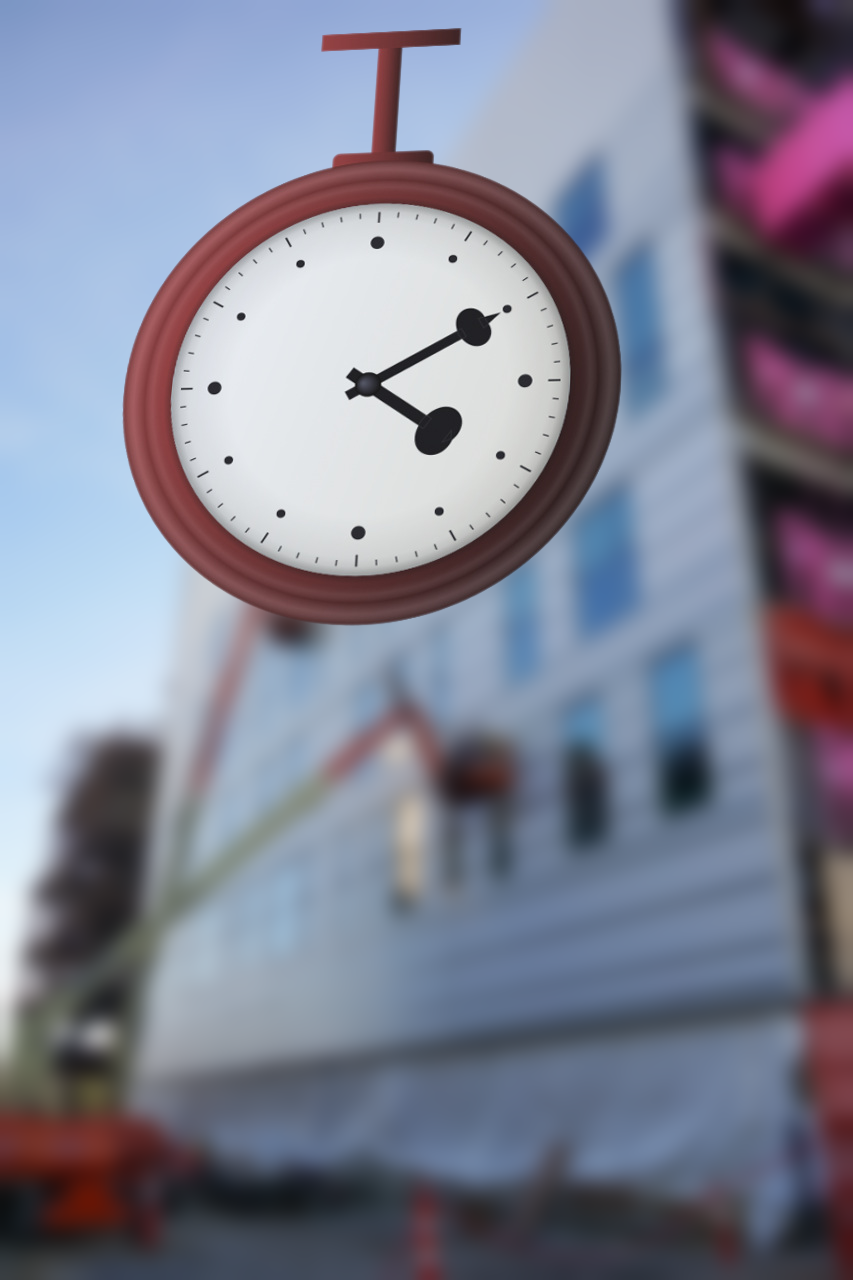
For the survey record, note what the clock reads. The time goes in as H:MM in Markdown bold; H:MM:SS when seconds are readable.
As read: **4:10**
